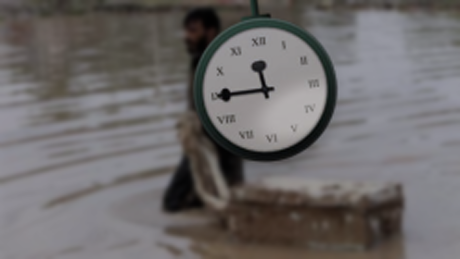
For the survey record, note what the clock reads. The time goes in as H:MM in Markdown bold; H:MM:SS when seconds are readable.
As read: **11:45**
